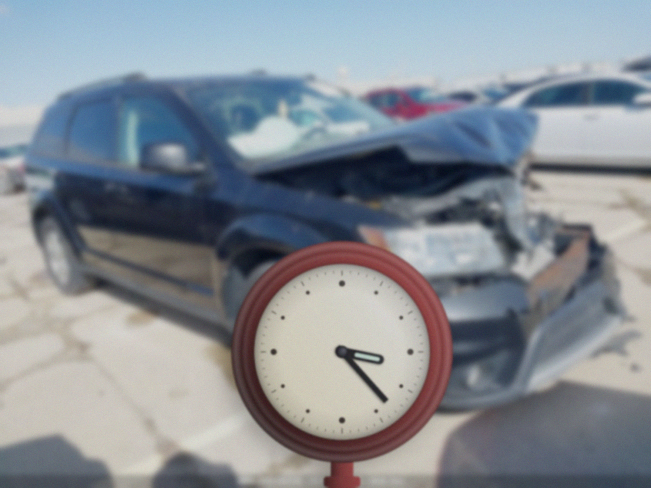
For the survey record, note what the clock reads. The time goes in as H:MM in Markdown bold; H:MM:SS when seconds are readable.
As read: **3:23**
